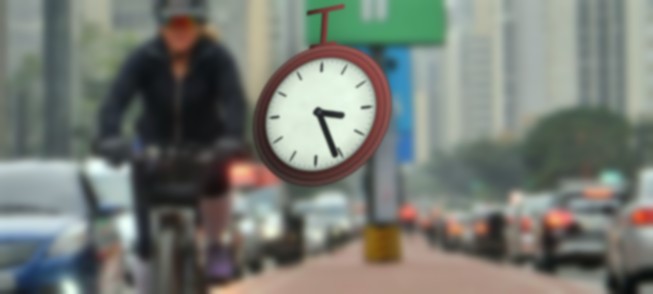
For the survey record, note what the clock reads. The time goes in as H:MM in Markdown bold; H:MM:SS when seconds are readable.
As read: **3:26**
